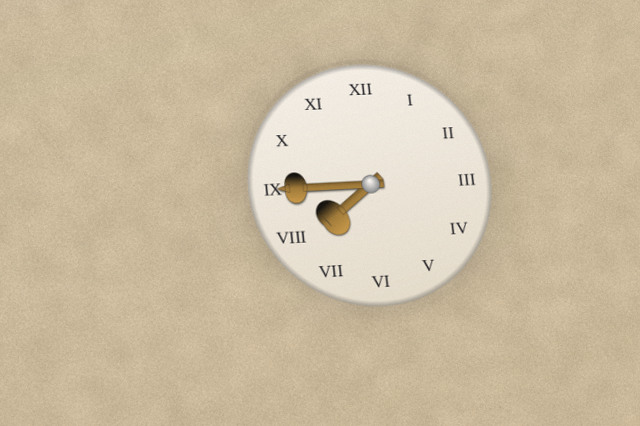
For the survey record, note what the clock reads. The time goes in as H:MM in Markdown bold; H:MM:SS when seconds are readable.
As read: **7:45**
